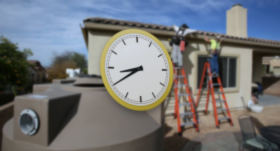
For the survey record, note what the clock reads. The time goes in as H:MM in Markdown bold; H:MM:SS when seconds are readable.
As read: **8:40**
